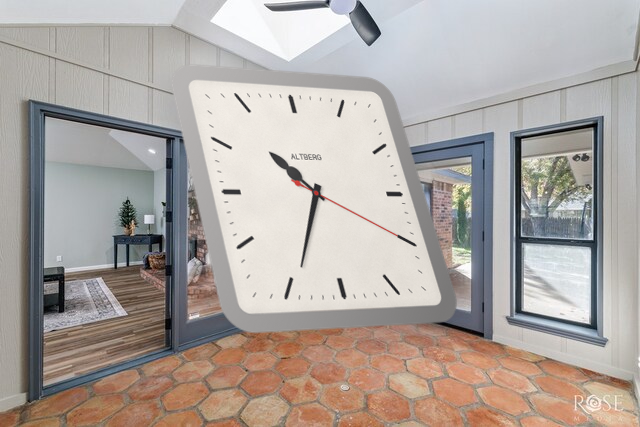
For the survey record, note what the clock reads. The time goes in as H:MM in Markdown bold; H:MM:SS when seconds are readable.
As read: **10:34:20**
